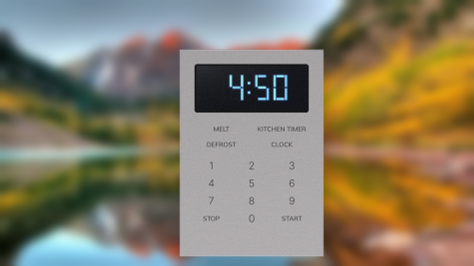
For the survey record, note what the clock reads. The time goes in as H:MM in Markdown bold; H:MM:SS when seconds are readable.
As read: **4:50**
